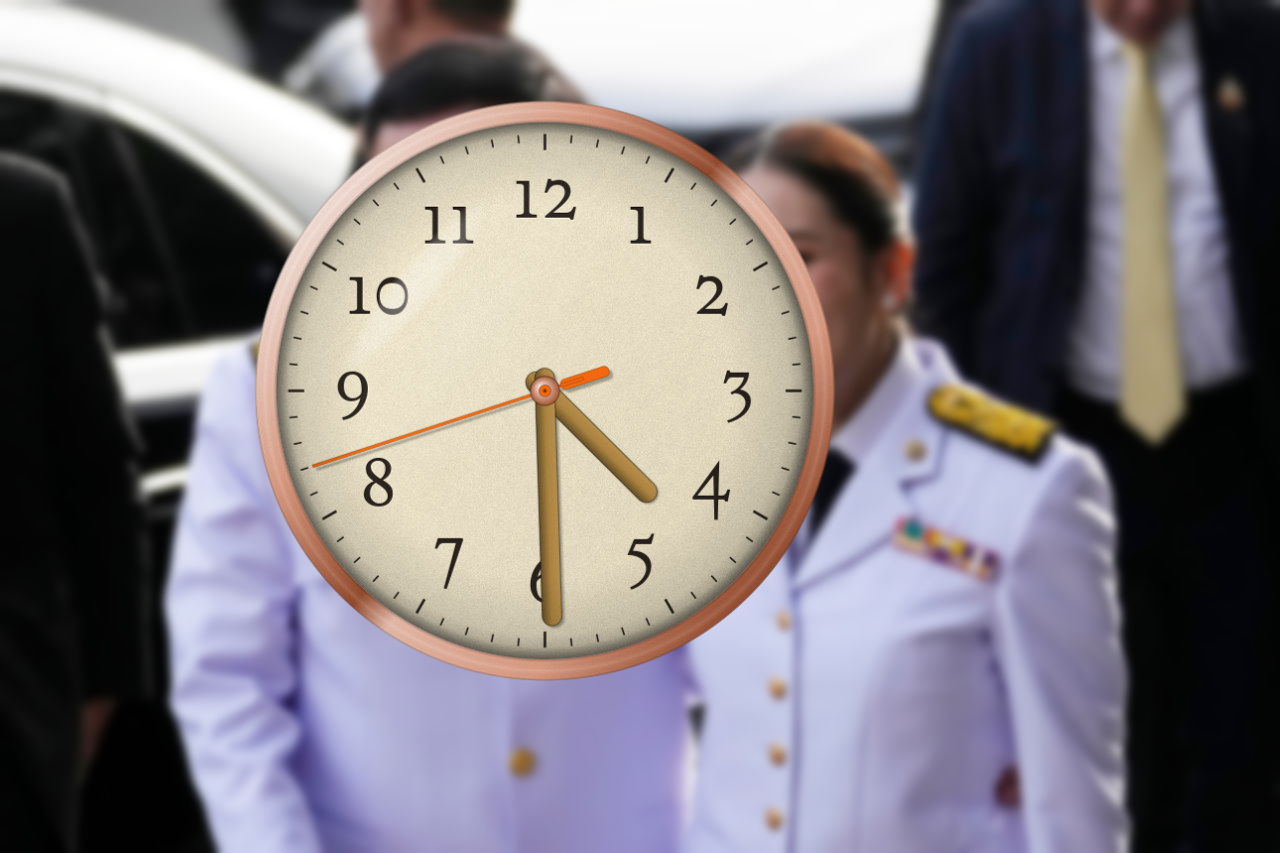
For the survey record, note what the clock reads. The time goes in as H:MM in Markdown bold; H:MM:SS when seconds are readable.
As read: **4:29:42**
